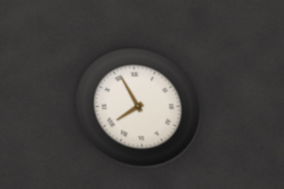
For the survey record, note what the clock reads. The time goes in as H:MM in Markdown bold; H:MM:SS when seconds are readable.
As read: **7:56**
